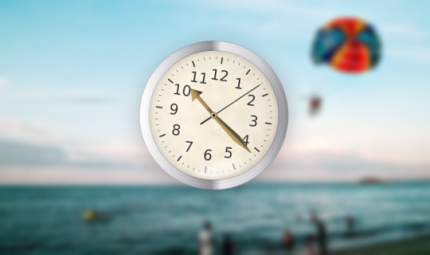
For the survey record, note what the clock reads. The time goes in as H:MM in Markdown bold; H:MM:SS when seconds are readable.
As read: **10:21:08**
